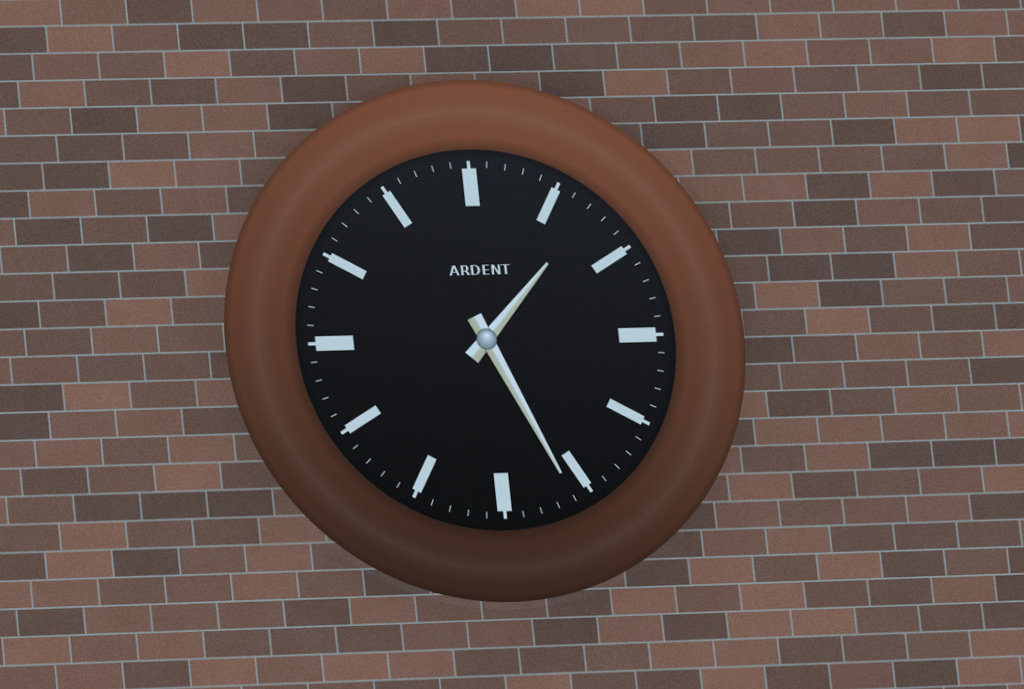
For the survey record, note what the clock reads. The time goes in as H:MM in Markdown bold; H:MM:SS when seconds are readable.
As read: **1:26**
